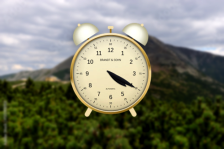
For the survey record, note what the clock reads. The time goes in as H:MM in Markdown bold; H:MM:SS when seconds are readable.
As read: **4:20**
